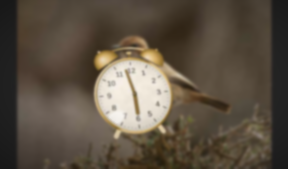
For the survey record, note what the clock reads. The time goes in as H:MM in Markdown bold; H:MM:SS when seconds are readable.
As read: **5:58**
